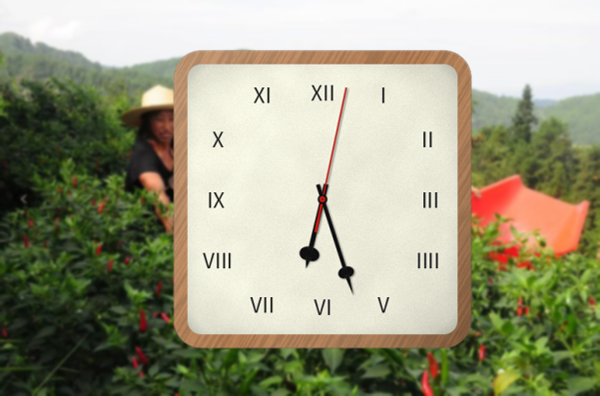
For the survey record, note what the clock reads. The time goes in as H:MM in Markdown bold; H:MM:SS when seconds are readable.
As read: **6:27:02**
